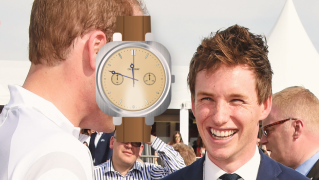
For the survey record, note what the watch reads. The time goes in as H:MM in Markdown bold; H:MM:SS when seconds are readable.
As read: **11:48**
